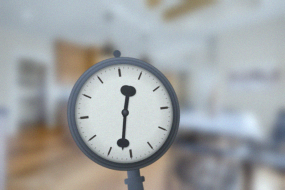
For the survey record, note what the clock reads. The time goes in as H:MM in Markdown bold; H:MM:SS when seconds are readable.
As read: **12:32**
